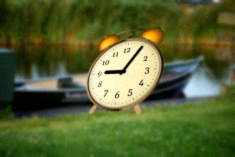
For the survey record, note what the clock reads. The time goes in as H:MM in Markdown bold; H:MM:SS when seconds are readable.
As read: **9:05**
